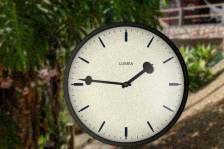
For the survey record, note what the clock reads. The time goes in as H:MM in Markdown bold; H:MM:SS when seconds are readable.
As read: **1:46**
